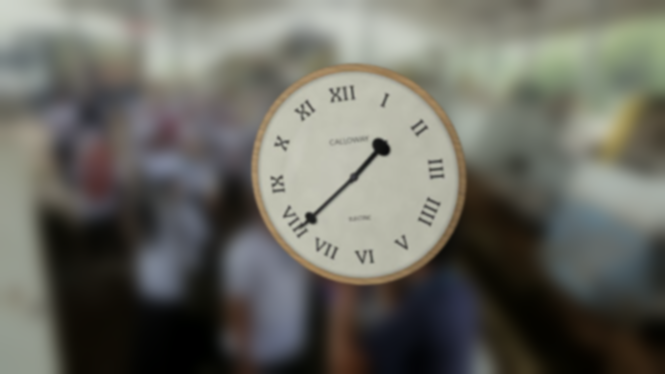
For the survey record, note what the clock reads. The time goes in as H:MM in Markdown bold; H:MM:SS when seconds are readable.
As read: **1:39**
